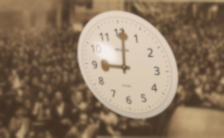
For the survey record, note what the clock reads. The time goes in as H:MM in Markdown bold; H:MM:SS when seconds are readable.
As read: **9:01**
